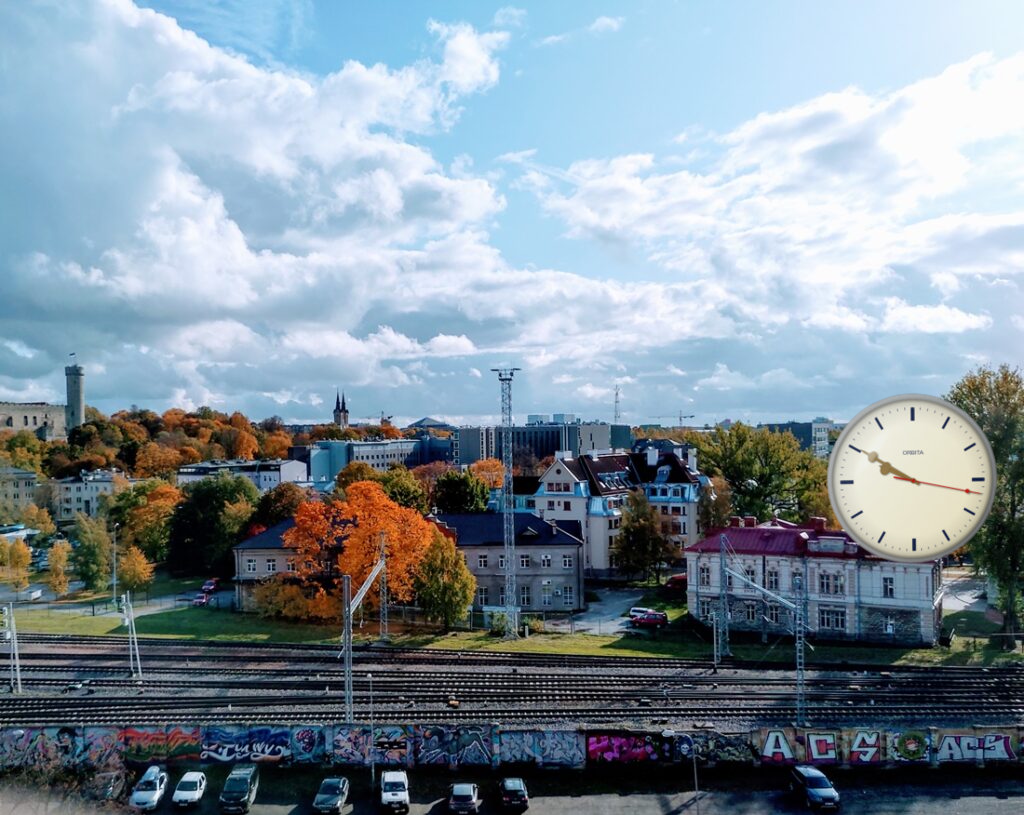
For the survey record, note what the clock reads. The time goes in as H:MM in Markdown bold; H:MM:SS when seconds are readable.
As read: **9:50:17**
